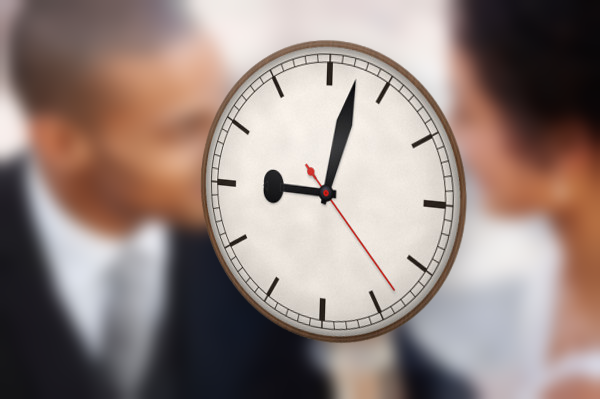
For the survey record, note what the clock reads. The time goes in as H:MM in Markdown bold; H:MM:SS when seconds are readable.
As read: **9:02:23**
